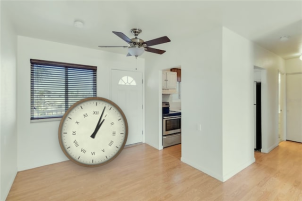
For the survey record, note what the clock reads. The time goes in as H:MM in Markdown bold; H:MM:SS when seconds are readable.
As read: **1:03**
